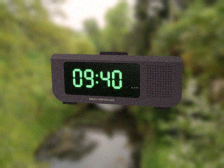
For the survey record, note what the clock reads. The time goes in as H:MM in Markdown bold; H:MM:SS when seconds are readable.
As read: **9:40**
